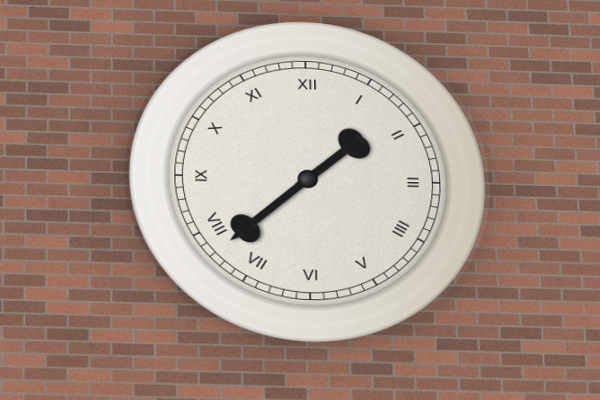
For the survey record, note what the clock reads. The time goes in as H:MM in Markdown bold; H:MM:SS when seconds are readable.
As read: **1:38**
